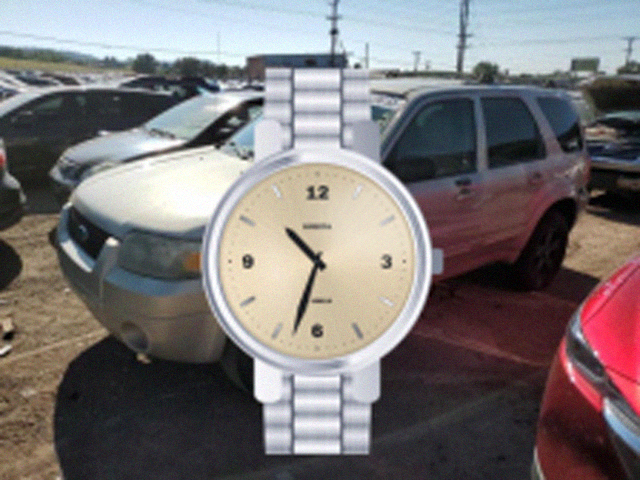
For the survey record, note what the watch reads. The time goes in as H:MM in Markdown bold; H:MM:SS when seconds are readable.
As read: **10:33**
